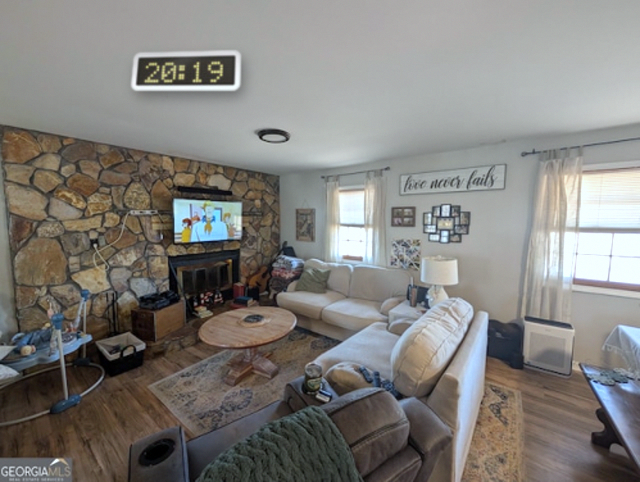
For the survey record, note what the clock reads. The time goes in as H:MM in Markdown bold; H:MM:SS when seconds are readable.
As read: **20:19**
